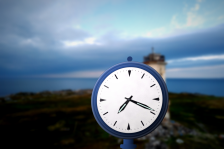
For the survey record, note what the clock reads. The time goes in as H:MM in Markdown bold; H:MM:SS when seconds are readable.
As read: **7:19**
